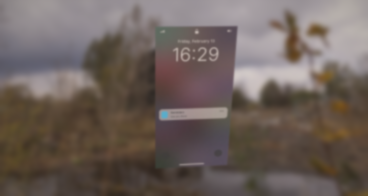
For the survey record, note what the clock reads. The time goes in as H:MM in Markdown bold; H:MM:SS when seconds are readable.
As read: **16:29**
